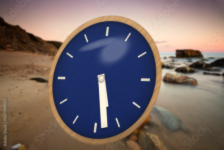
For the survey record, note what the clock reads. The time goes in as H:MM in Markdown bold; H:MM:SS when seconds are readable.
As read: **5:28**
